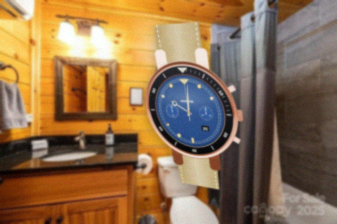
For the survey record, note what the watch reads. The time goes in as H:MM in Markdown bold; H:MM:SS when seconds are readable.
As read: **10:01**
